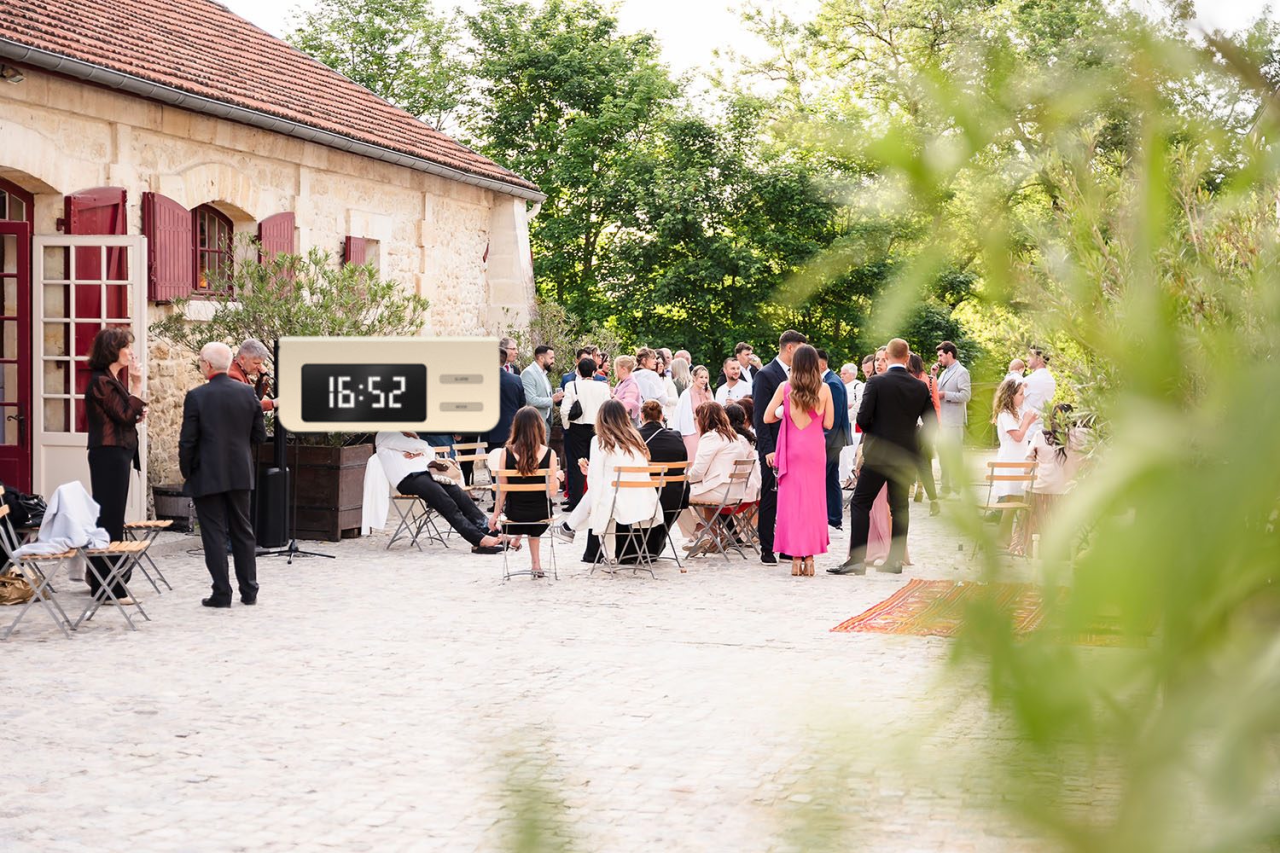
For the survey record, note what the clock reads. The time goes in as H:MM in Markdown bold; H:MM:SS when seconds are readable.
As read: **16:52**
